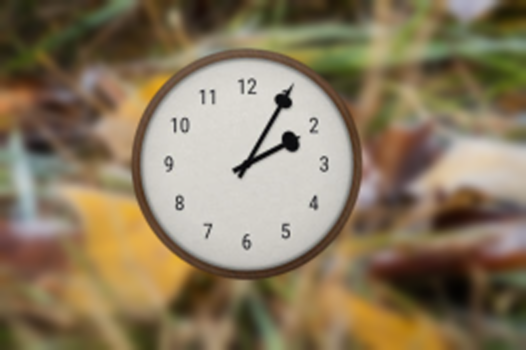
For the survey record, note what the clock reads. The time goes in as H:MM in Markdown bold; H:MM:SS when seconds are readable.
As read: **2:05**
